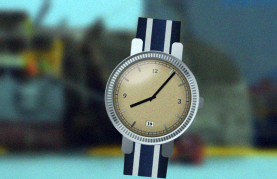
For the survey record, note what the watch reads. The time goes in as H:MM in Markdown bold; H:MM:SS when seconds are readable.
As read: **8:06**
